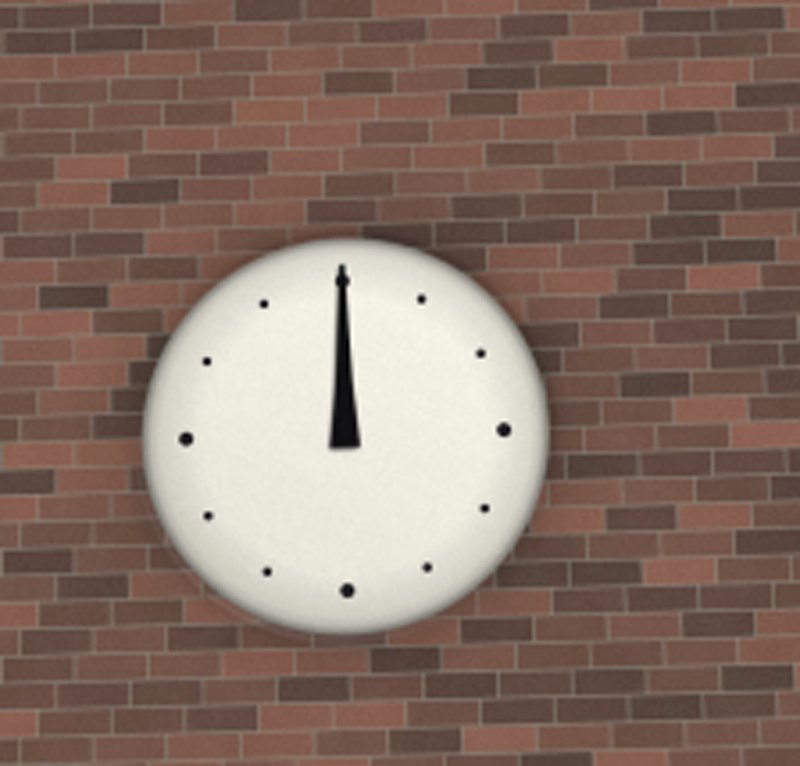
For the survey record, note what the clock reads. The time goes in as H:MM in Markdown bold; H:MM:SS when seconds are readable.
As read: **12:00**
